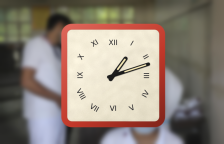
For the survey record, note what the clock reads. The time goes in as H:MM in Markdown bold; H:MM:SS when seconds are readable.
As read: **1:12**
